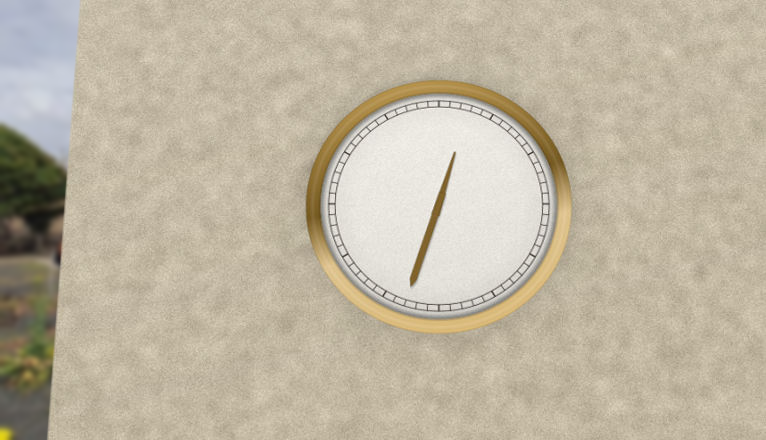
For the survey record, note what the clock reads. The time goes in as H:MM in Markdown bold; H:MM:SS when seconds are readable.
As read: **12:33**
